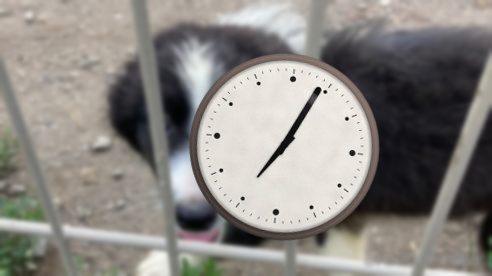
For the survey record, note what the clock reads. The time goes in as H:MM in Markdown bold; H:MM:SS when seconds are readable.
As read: **7:04**
